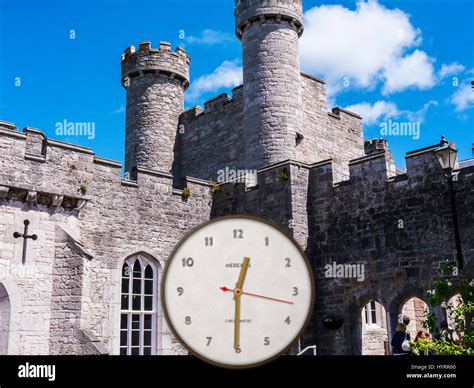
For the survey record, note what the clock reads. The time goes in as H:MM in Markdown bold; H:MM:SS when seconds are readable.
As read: **12:30:17**
